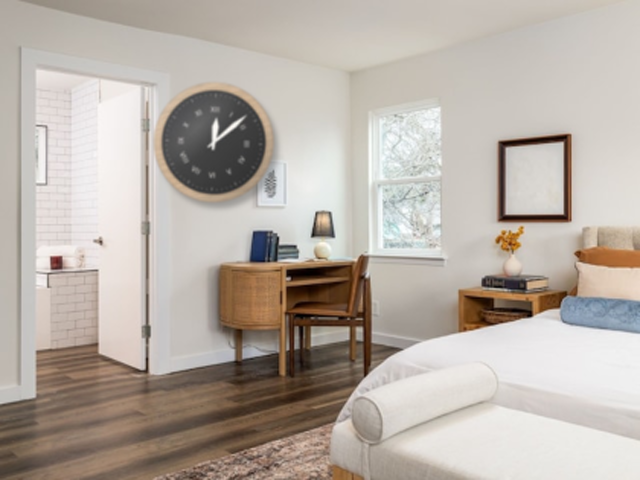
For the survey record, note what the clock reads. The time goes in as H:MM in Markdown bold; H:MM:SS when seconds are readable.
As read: **12:08**
